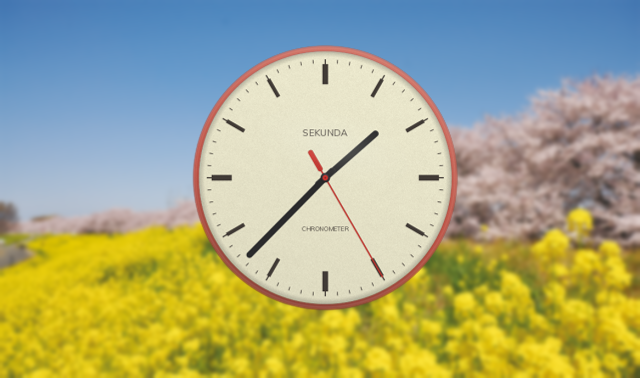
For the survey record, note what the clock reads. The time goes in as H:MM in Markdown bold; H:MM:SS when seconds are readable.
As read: **1:37:25**
